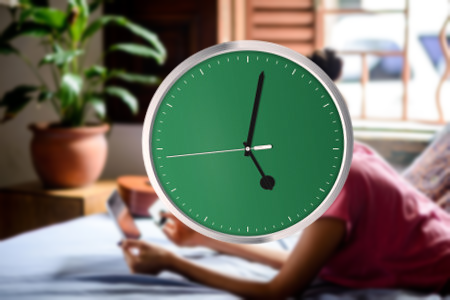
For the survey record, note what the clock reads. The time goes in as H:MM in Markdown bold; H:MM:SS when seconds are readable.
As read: **5:01:44**
